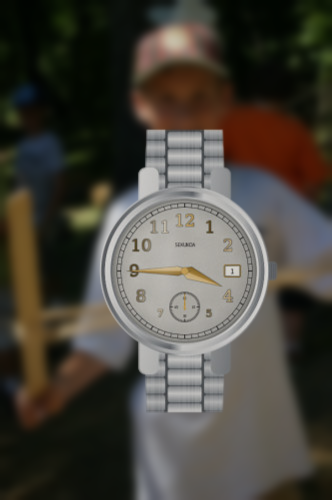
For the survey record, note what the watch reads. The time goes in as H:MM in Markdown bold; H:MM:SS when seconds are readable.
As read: **3:45**
